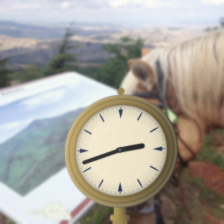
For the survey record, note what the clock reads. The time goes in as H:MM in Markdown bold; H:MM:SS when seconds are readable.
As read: **2:42**
